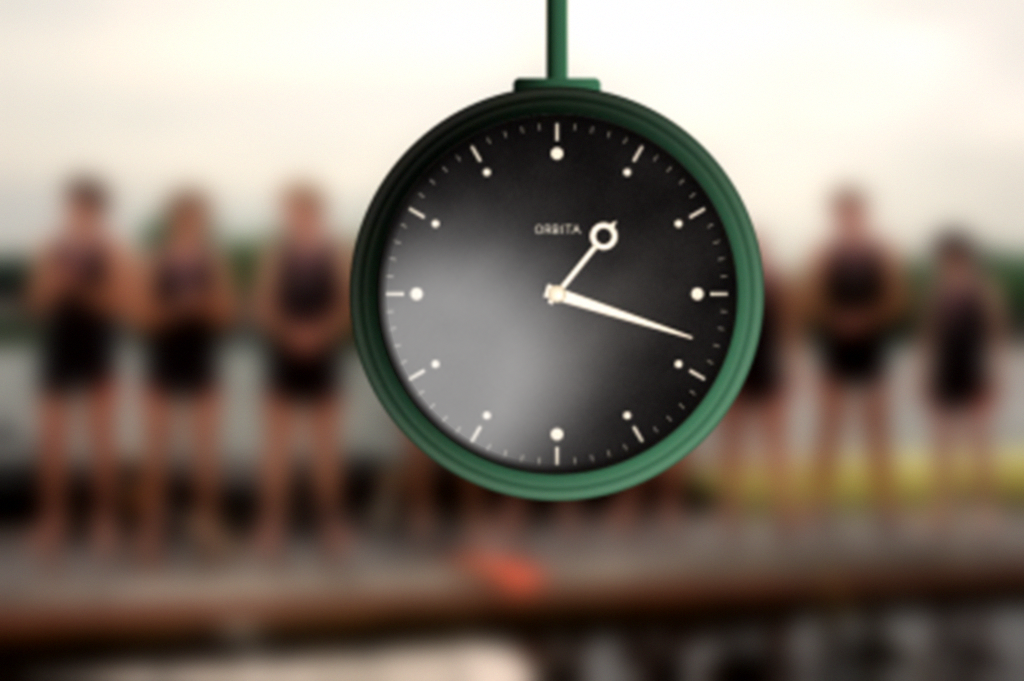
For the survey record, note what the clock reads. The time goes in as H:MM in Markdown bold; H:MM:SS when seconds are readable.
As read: **1:18**
